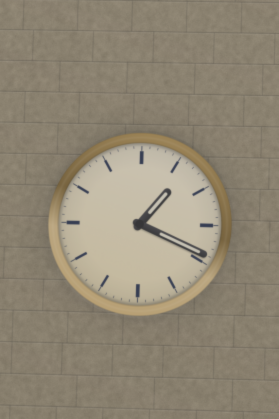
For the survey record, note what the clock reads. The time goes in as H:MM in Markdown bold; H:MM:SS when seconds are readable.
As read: **1:19**
